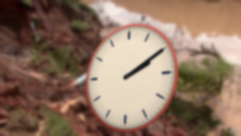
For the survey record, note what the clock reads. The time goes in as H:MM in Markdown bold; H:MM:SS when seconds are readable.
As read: **2:10**
